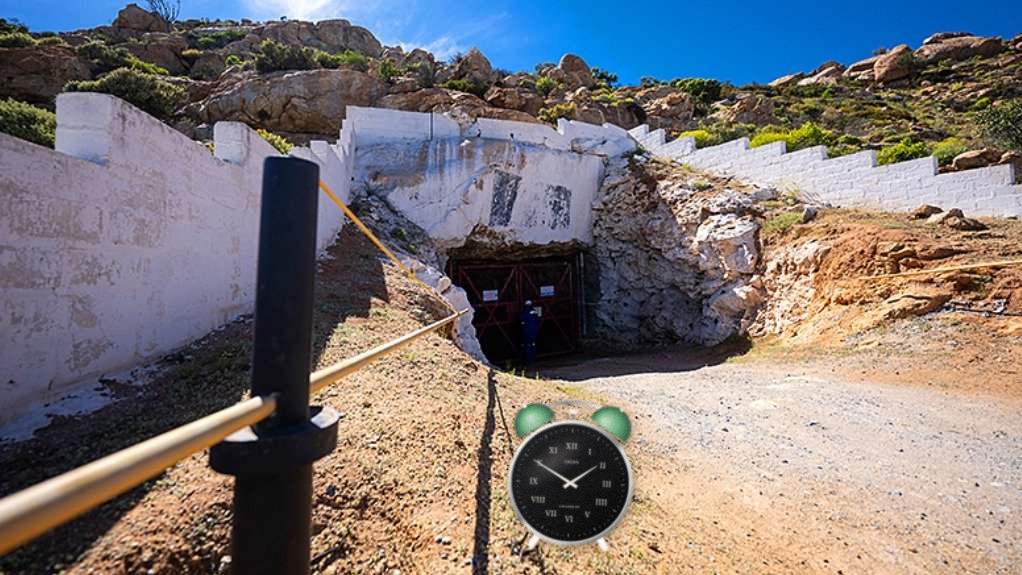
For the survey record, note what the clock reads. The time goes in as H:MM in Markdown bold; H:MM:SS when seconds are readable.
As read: **1:50**
